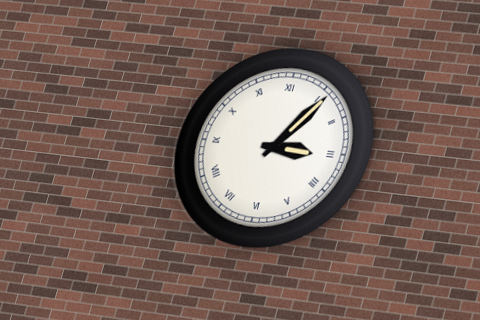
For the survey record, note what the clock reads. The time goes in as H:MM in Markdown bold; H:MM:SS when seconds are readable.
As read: **3:06**
